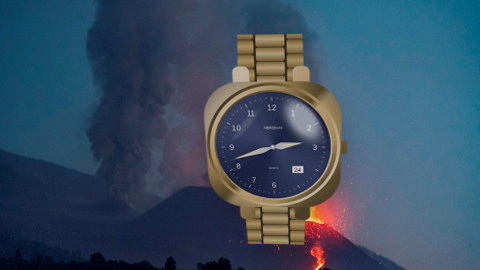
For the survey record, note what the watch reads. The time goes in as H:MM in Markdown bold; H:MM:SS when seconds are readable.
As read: **2:42**
